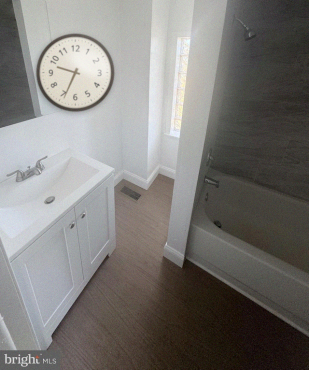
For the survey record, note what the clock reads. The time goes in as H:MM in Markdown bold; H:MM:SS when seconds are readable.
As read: **9:34**
